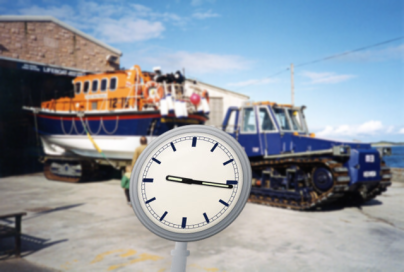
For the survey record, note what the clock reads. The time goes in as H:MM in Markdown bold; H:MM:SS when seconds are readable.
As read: **9:16**
